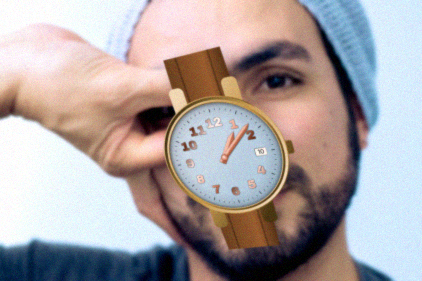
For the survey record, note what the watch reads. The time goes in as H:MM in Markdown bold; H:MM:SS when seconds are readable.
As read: **1:08**
